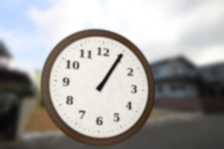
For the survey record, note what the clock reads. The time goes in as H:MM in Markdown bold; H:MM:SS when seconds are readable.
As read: **1:05**
